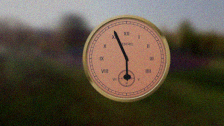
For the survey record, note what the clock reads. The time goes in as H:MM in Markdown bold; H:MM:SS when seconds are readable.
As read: **5:56**
